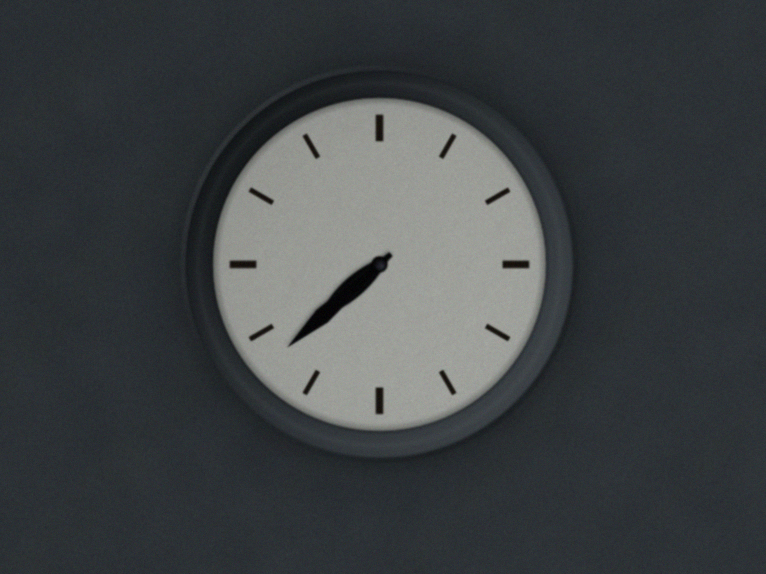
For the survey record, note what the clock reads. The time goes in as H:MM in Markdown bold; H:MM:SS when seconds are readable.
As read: **7:38**
